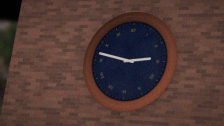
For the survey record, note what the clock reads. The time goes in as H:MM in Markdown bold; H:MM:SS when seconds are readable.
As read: **2:47**
